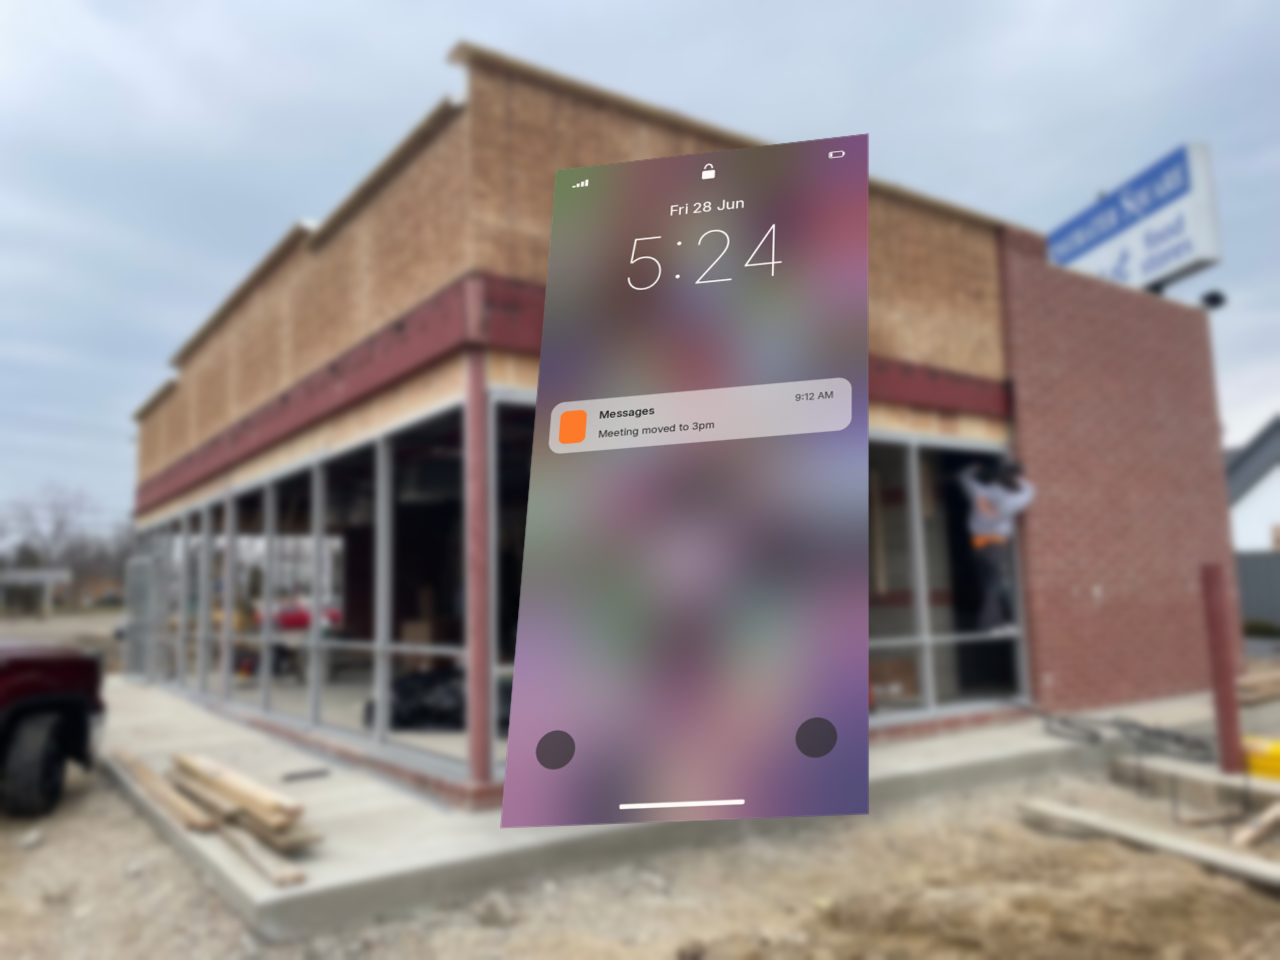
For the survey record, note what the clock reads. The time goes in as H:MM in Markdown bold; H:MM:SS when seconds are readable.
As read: **5:24**
